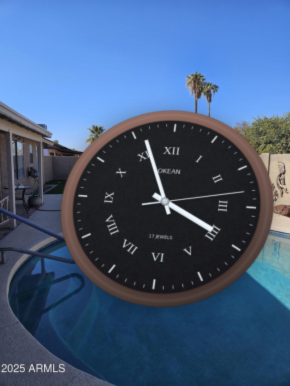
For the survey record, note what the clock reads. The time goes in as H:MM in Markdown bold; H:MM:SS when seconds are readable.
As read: **3:56:13**
